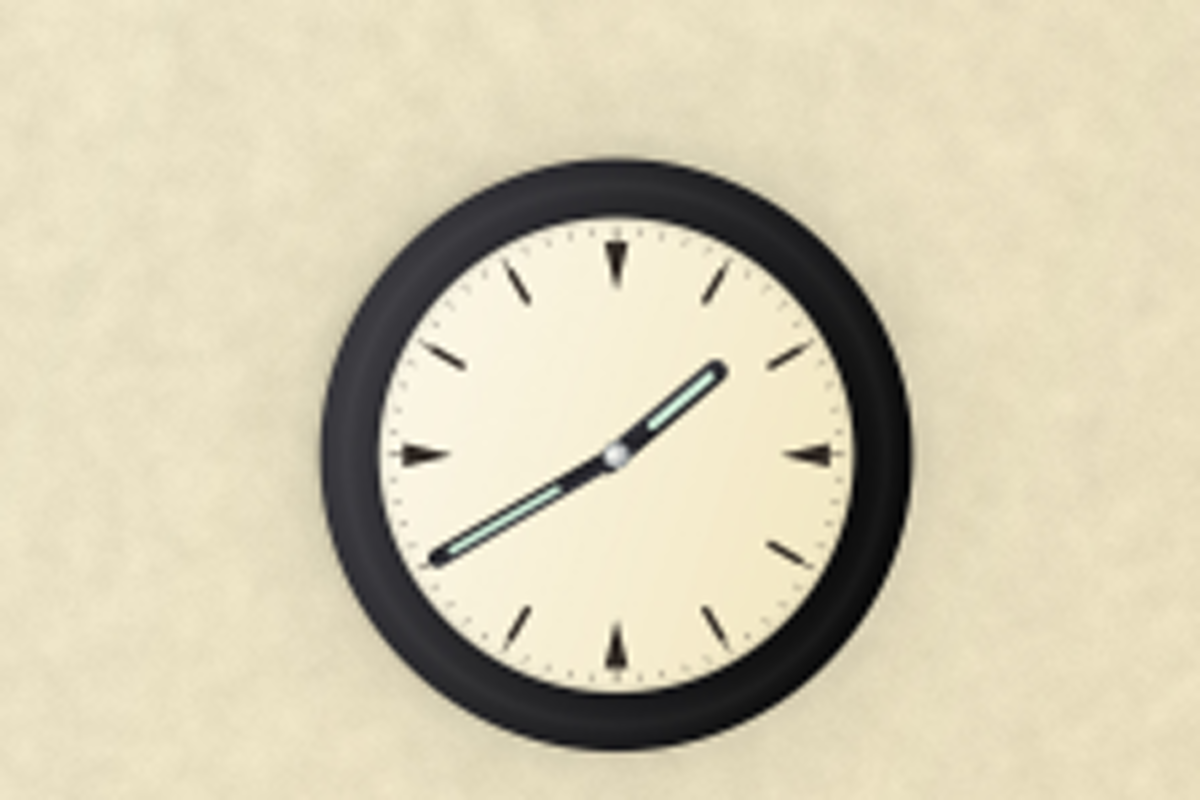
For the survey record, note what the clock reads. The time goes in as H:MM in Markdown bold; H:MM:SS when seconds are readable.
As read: **1:40**
